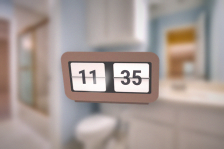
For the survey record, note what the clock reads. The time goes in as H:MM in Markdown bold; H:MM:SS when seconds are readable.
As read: **11:35**
